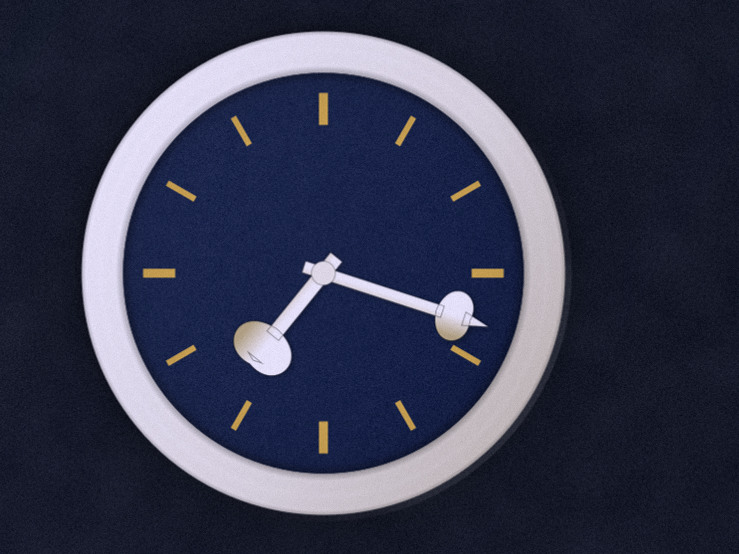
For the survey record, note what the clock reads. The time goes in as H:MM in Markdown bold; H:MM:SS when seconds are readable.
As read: **7:18**
